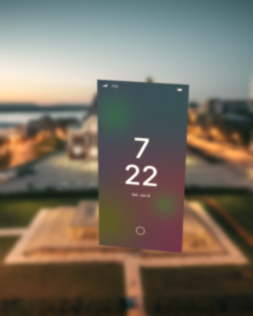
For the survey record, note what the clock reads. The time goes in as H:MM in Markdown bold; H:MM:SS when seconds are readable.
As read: **7:22**
